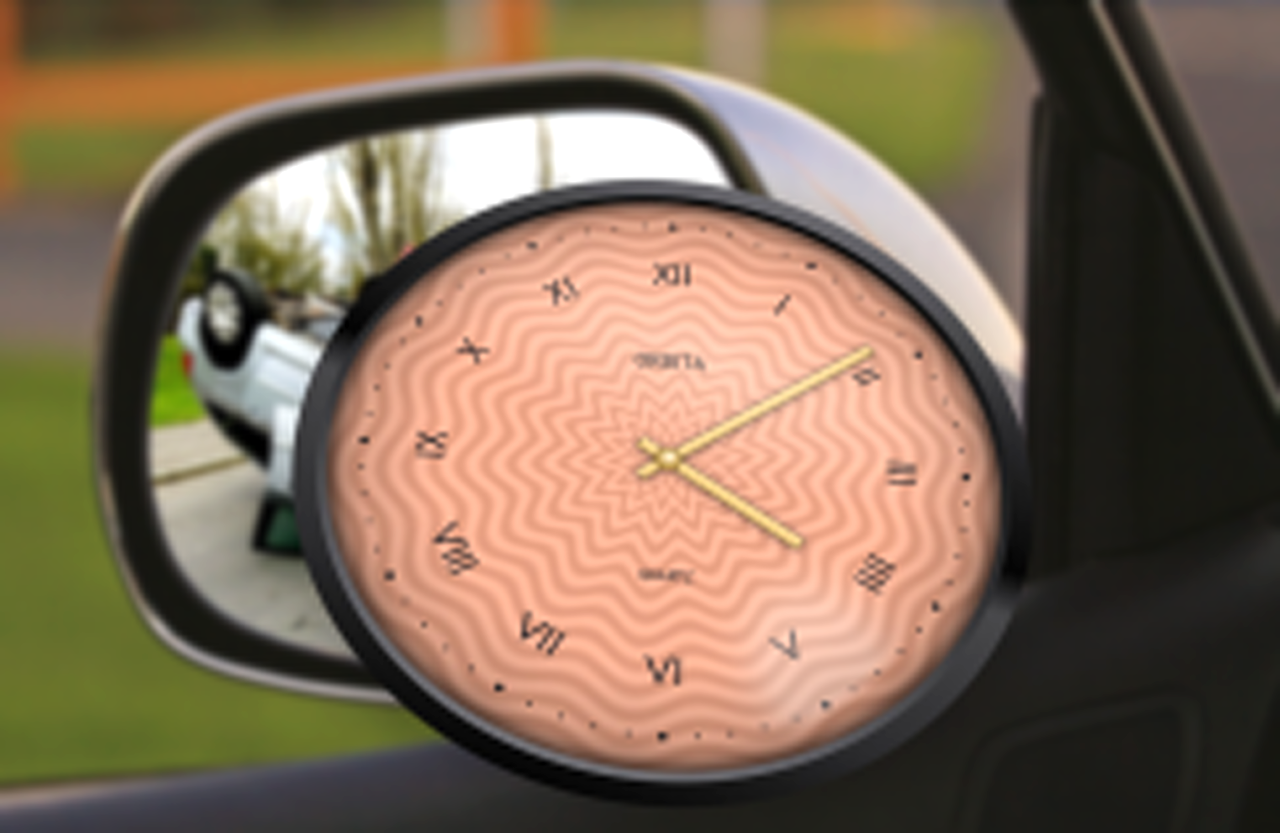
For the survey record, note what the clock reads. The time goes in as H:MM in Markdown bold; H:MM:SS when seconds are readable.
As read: **4:09**
